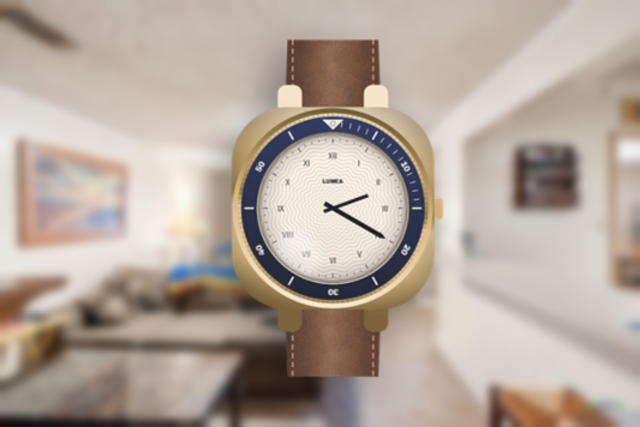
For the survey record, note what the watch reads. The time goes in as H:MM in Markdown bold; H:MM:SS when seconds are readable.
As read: **2:20**
